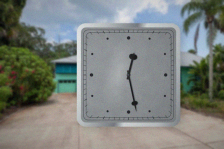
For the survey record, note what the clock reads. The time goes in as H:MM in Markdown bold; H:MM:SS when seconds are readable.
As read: **12:28**
